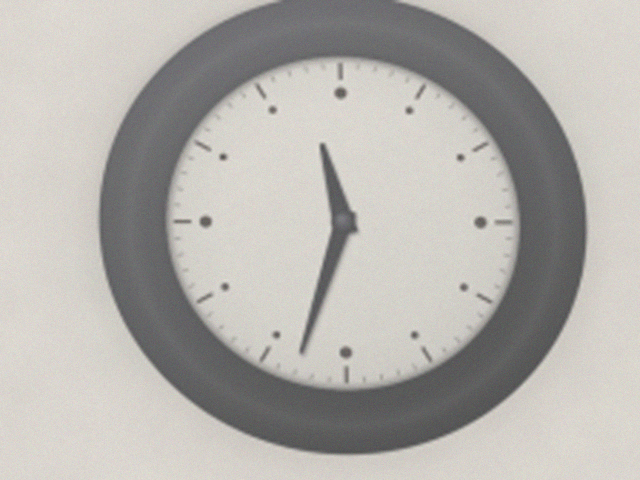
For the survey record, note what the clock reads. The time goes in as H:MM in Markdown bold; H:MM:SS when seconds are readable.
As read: **11:33**
